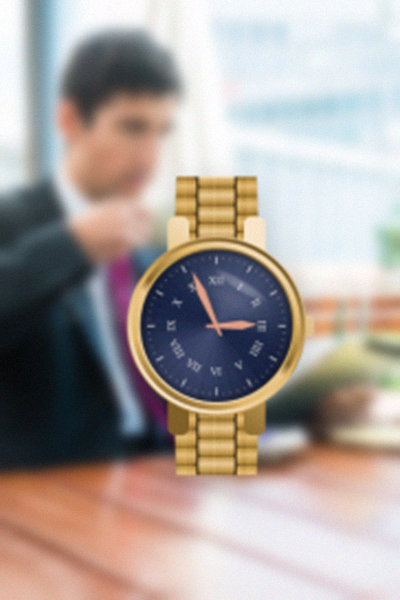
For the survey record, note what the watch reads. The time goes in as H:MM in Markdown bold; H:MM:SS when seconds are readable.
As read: **2:56**
